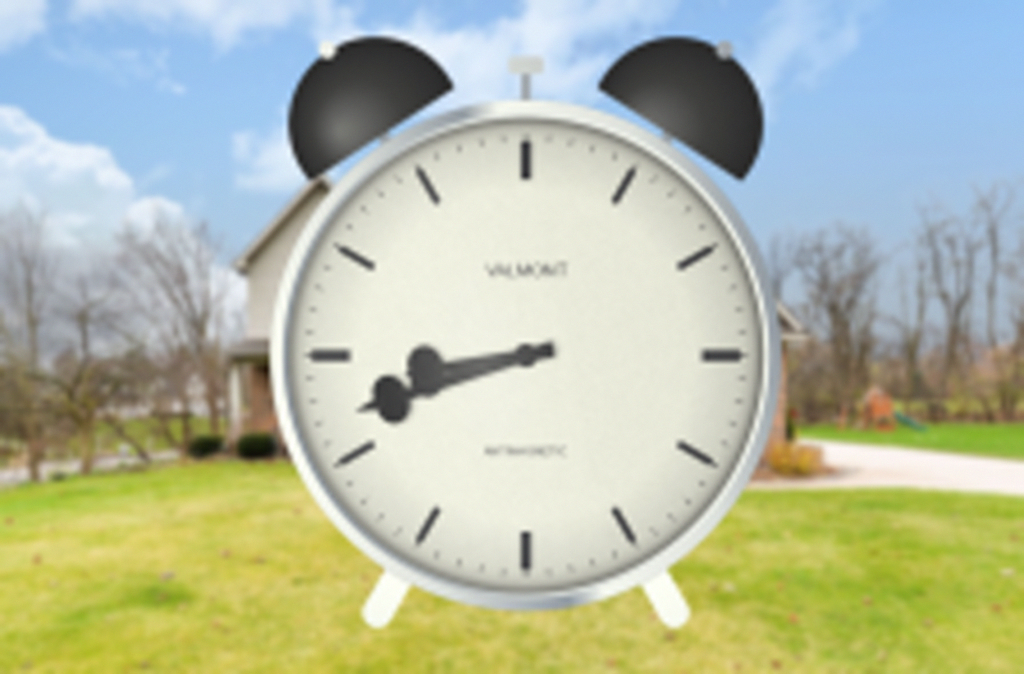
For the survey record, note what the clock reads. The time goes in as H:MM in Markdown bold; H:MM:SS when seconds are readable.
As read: **8:42**
